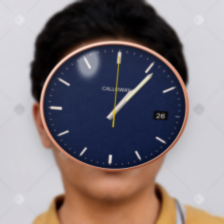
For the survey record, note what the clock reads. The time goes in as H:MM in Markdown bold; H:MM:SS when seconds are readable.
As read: **1:06:00**
